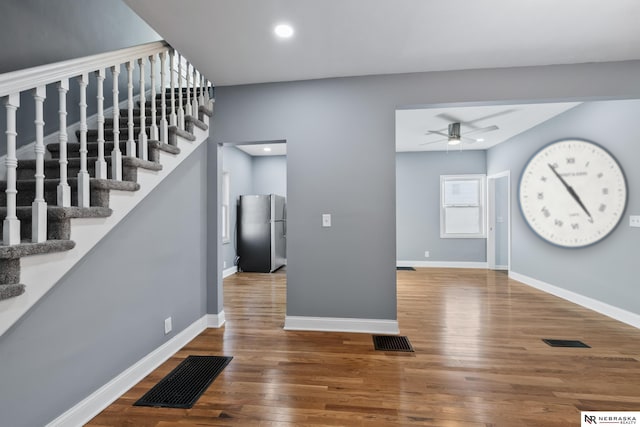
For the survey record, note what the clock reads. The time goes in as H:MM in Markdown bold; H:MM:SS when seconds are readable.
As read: **4:54**
